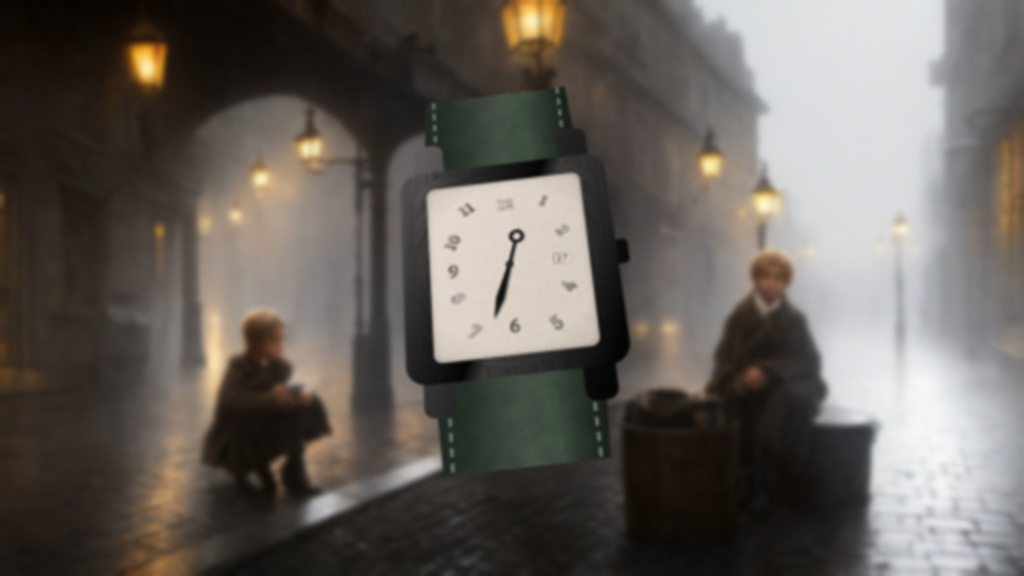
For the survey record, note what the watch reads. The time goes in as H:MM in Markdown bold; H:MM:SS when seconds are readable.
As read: **12:33**
